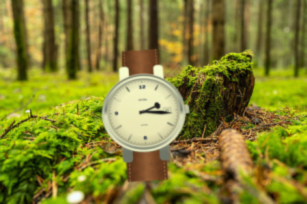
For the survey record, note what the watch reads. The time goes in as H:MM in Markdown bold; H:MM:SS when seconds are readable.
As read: **2:16**
